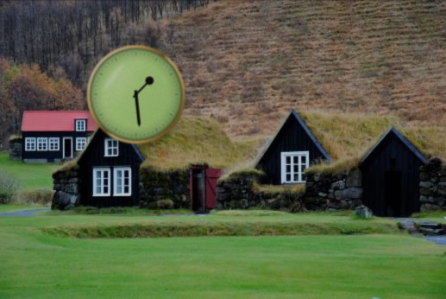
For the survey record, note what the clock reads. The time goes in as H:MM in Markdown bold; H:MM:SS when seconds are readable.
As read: **1:29**
